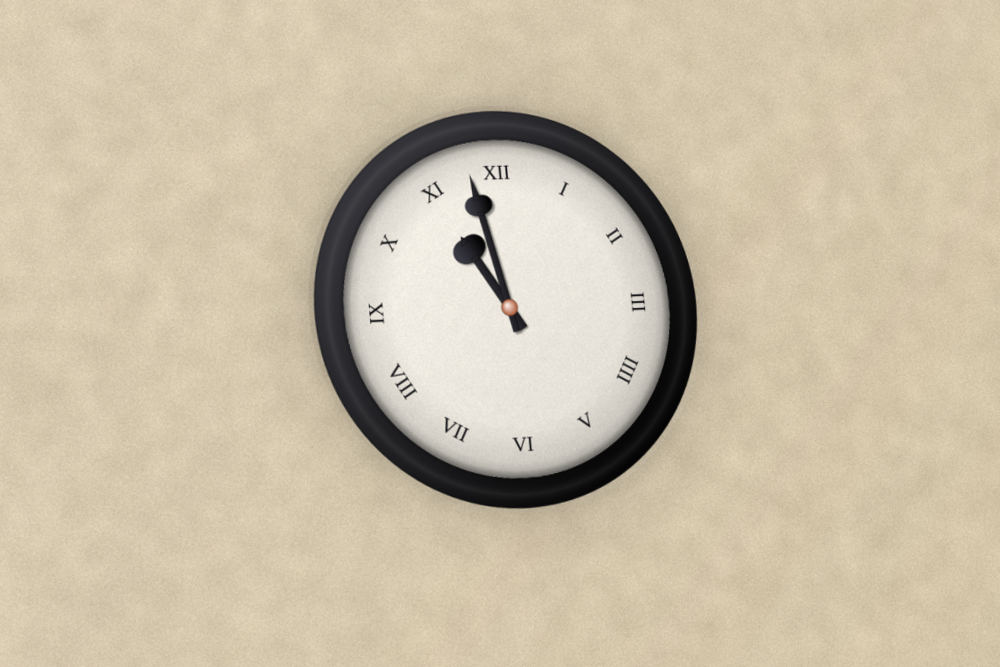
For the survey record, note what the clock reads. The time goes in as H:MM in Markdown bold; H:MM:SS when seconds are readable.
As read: **10:58**
